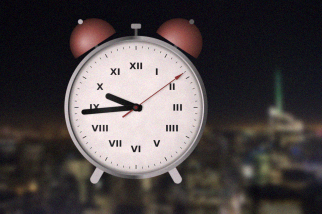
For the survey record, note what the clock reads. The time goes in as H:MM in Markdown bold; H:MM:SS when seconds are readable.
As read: **9:44:09**
